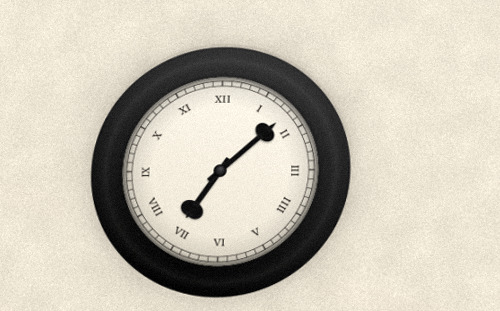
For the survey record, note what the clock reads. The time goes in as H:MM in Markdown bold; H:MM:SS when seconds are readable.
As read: **7:08**
